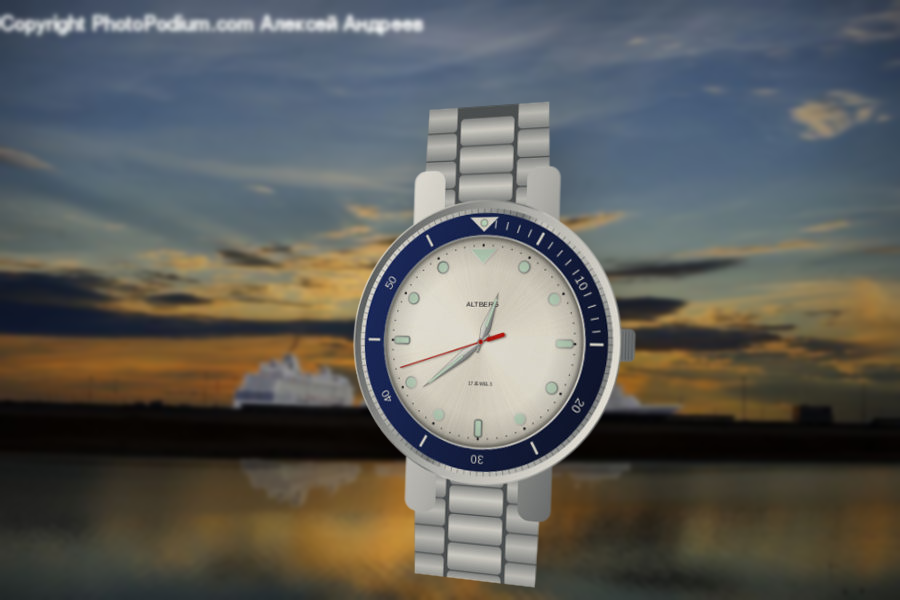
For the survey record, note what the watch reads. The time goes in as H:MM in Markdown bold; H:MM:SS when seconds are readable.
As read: **12:38:42**
